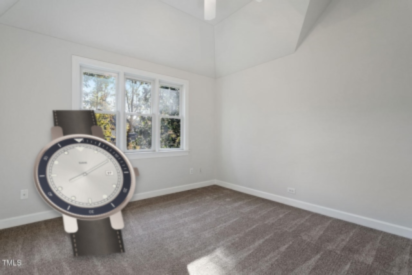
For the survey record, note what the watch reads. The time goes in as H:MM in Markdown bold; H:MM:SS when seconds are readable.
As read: **8:10**
